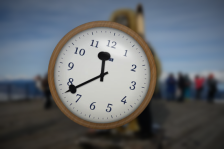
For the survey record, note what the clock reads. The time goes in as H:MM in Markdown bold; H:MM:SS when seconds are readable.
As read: **11:38**
